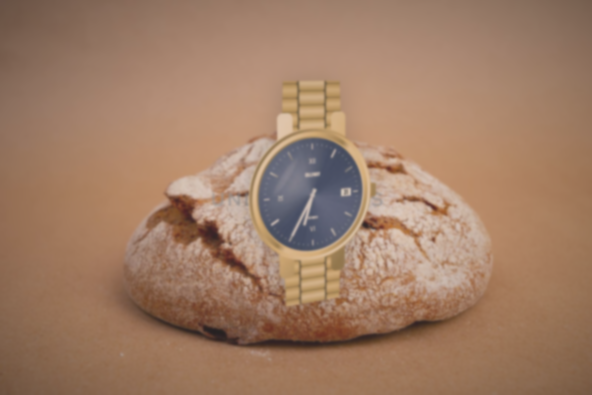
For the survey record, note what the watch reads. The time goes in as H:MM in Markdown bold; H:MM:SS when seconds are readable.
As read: **6:35**
